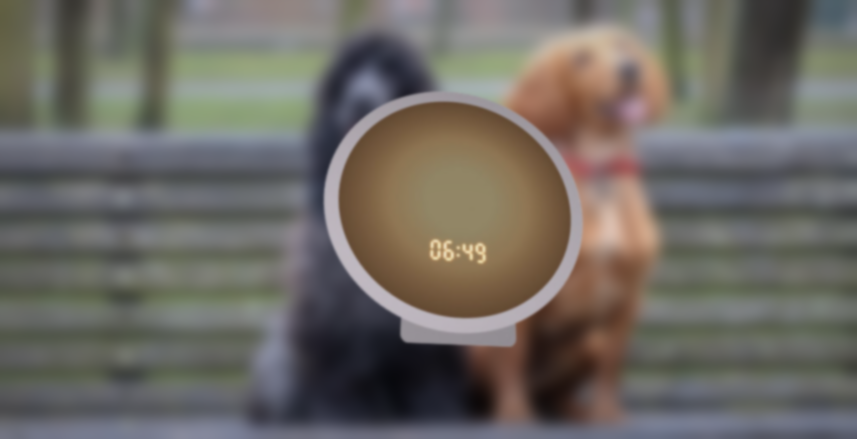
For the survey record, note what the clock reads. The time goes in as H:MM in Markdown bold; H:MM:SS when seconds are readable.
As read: **6:49**
